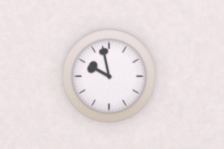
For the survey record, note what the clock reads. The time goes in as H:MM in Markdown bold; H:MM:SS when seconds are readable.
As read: **9:58**
